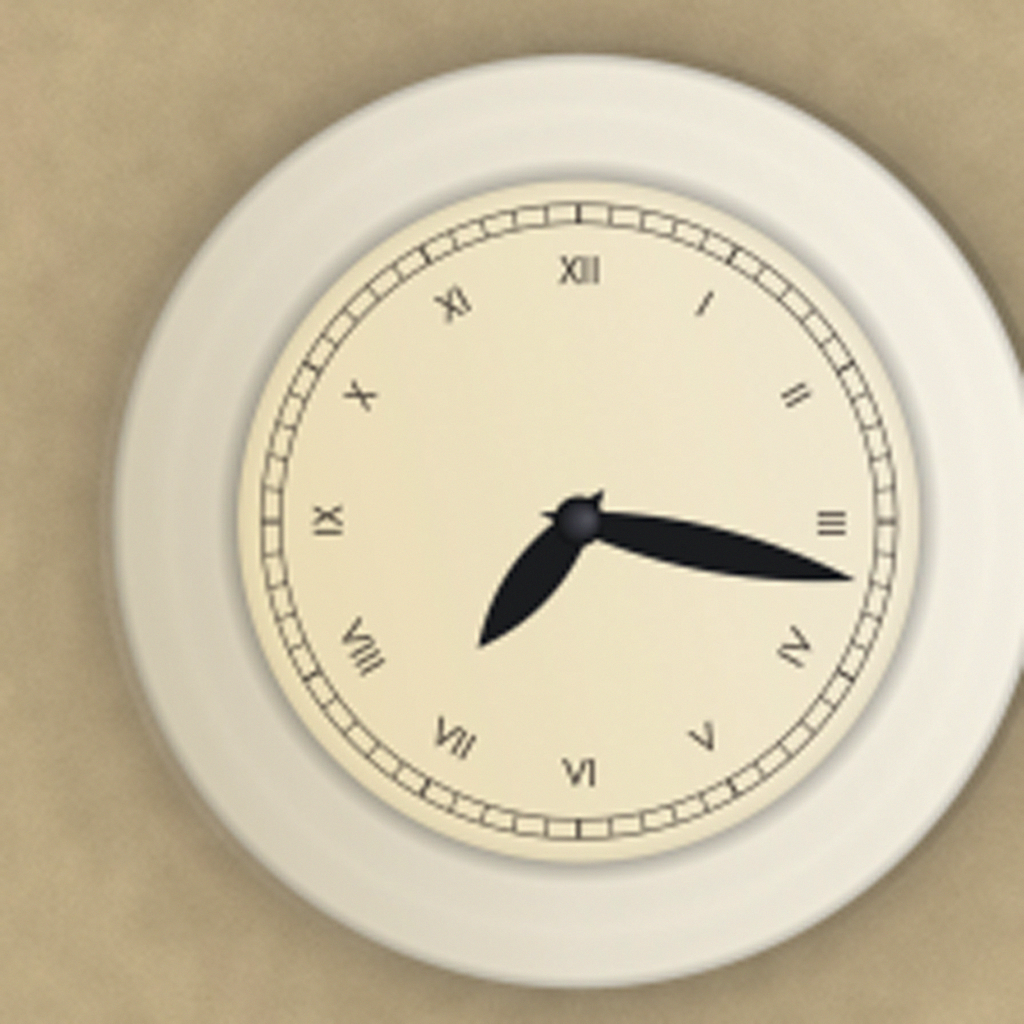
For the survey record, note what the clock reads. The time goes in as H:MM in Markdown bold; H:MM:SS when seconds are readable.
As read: **7:17**
